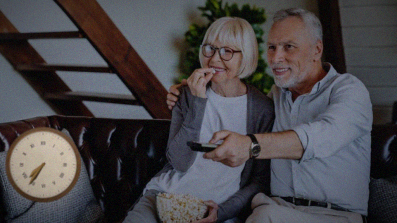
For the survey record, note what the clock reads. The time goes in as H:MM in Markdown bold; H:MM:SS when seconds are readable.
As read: **7:36**
